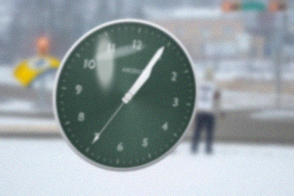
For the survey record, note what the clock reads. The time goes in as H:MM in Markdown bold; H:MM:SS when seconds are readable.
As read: **1:04:35**
